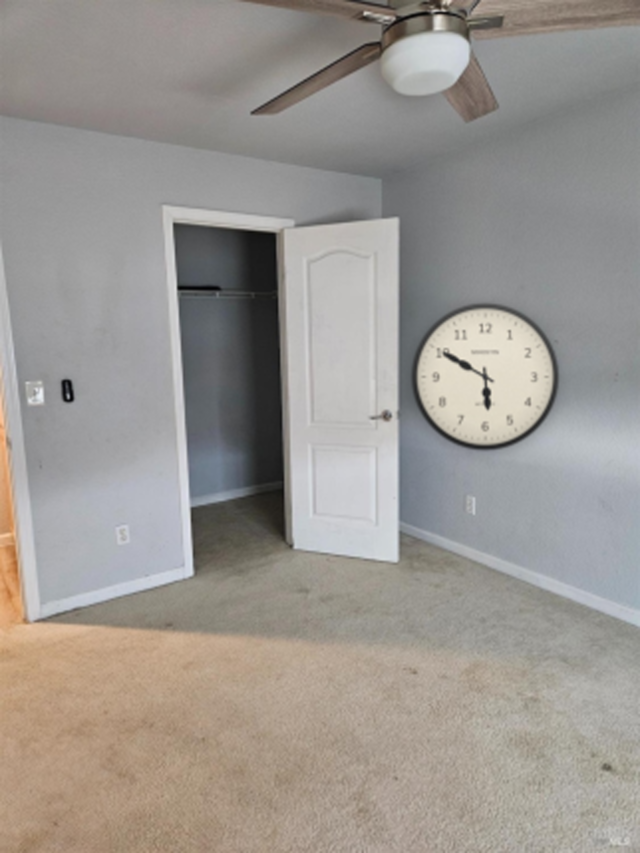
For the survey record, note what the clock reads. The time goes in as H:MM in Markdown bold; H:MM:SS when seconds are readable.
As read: **5:50**
